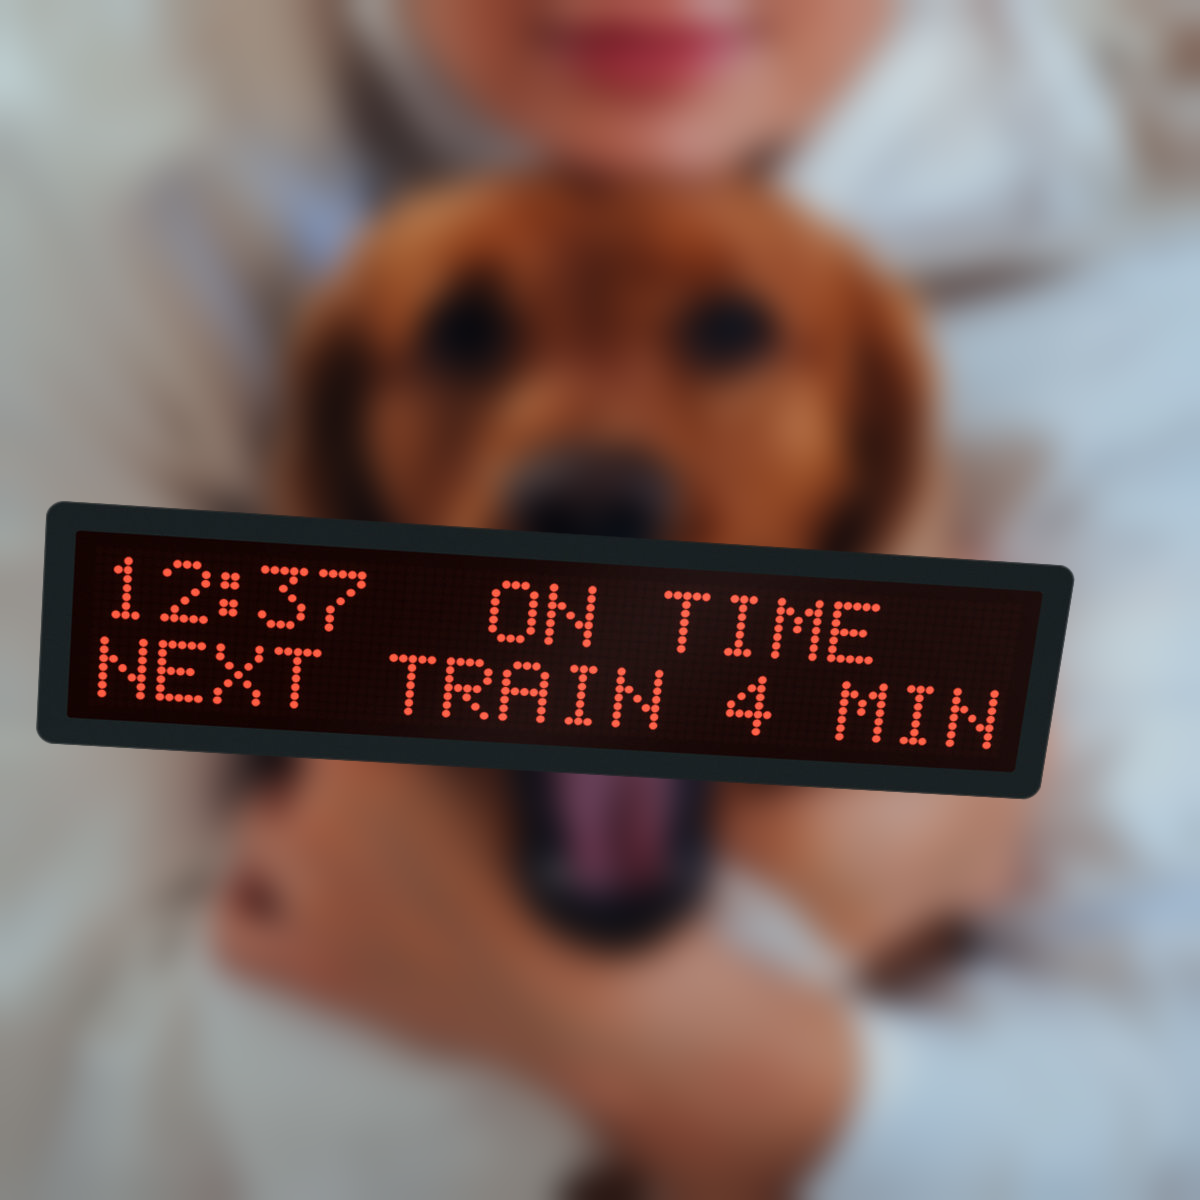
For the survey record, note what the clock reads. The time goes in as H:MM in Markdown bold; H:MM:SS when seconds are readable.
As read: **12:37**
